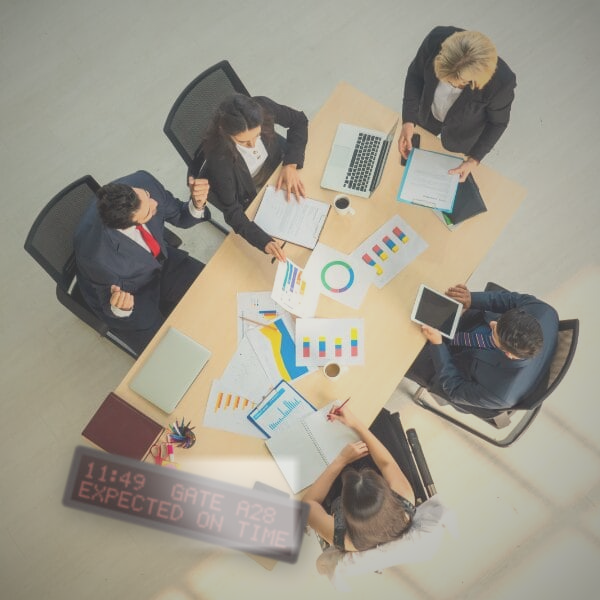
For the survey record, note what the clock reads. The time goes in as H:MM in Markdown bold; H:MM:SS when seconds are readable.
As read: **11:49**
